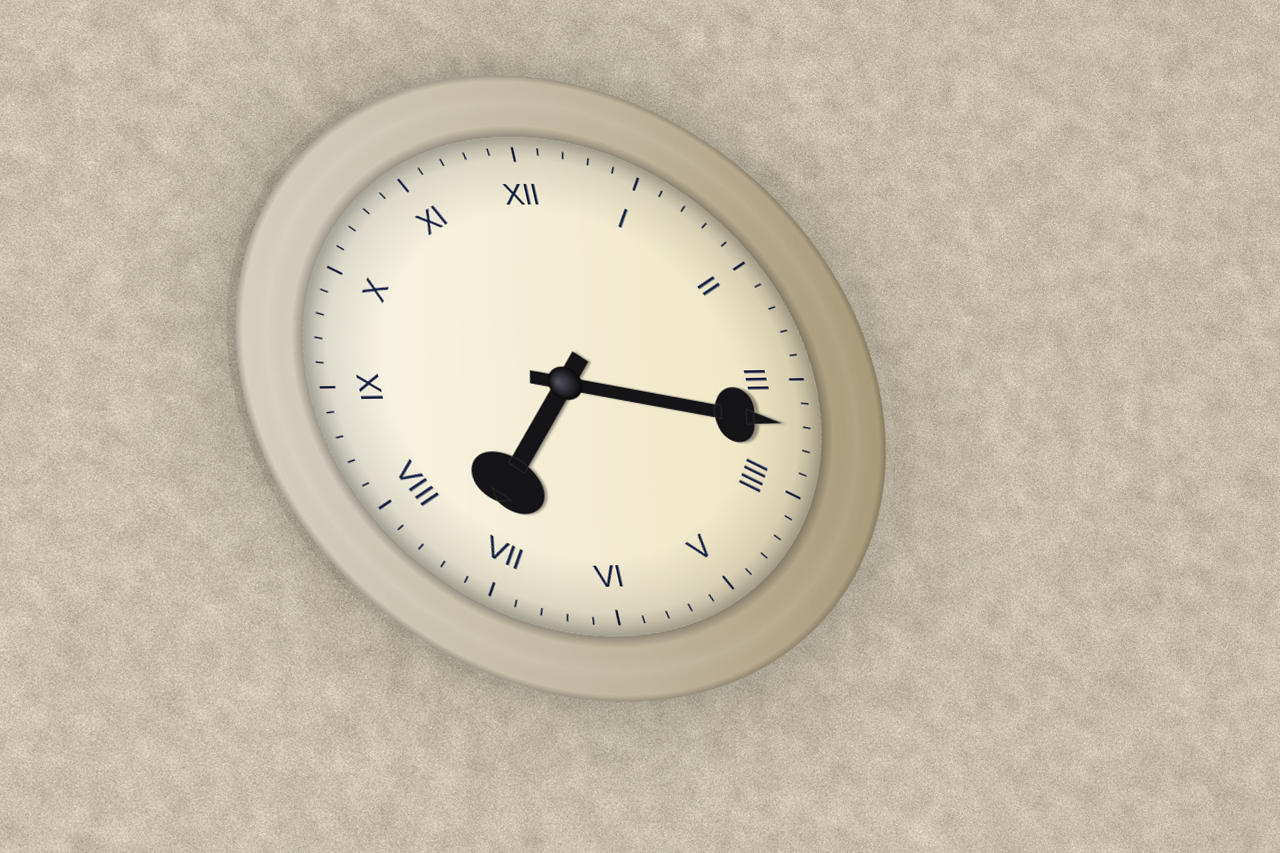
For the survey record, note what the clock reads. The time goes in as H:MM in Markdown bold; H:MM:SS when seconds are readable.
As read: **7:17**
